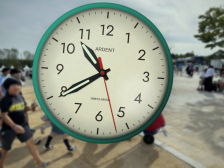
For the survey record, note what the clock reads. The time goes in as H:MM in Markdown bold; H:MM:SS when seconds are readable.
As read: **10:39:27**
